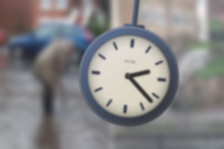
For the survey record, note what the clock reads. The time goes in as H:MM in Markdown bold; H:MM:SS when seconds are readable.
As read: **2:22**
